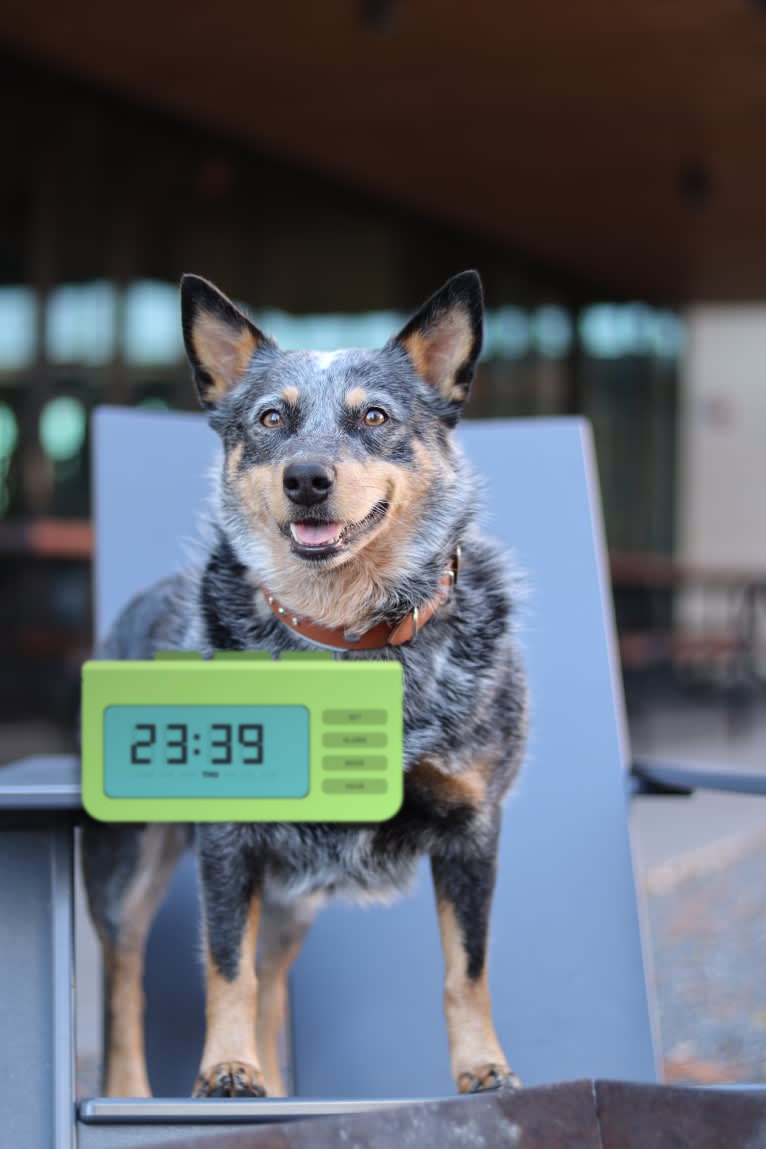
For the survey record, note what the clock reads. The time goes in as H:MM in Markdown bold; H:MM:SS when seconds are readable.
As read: **23:39**
